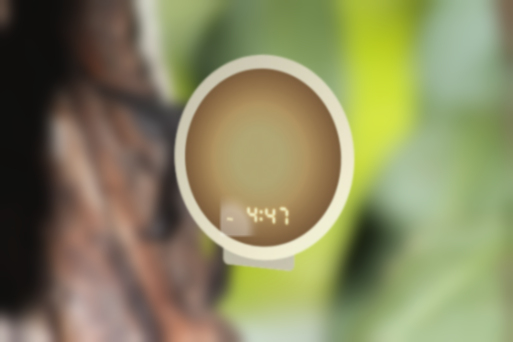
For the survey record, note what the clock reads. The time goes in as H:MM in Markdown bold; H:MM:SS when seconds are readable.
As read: **4:47**
